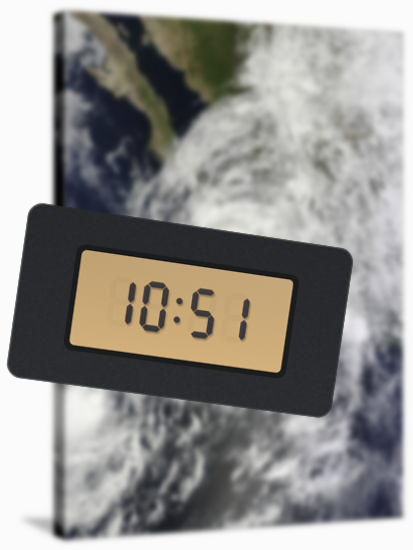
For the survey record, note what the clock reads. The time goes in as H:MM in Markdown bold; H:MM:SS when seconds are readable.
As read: **10:51**
